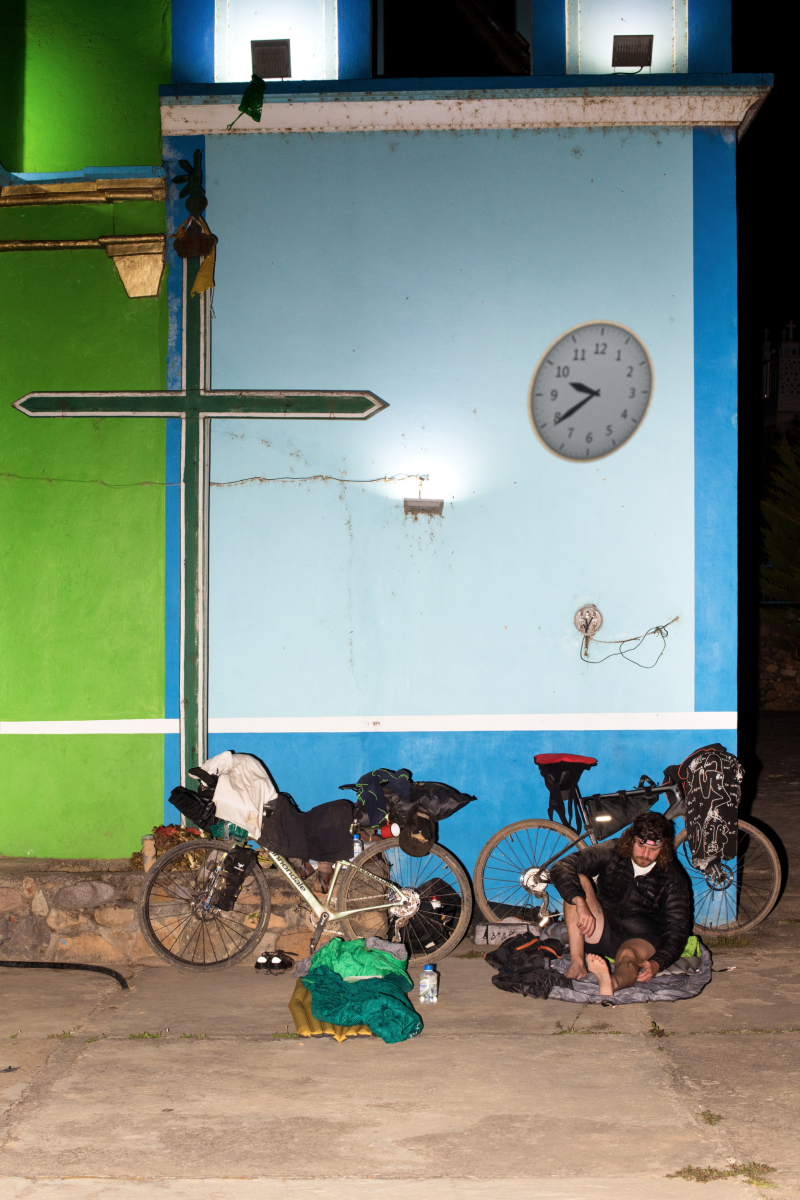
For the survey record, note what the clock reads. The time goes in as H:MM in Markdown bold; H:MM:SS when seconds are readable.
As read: **9:39**
